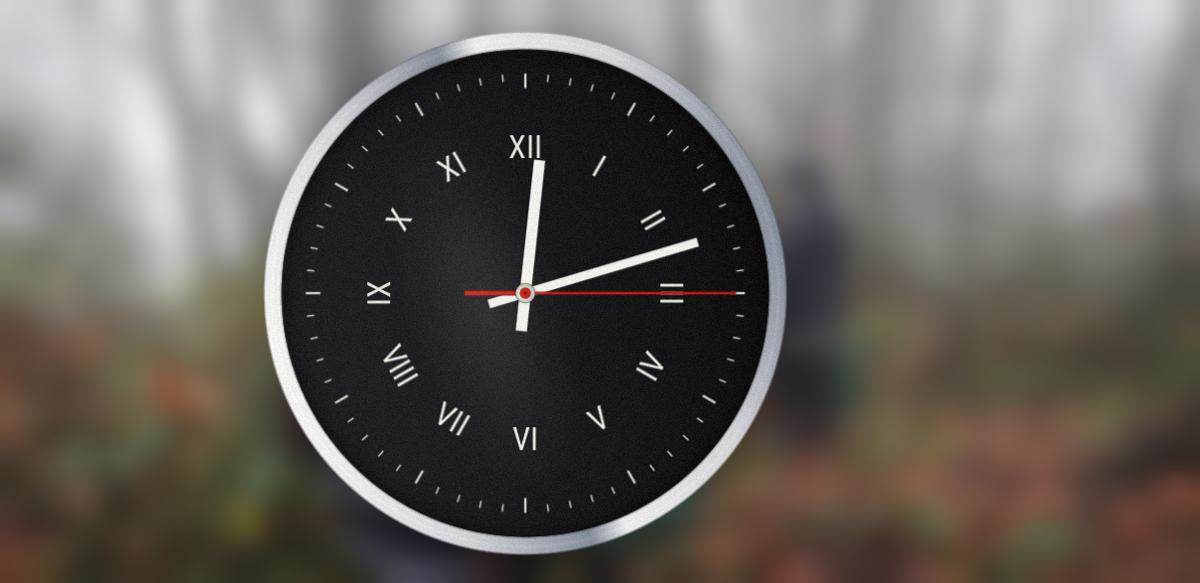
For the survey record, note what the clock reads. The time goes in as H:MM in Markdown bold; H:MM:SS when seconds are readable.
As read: **12:12:15**
